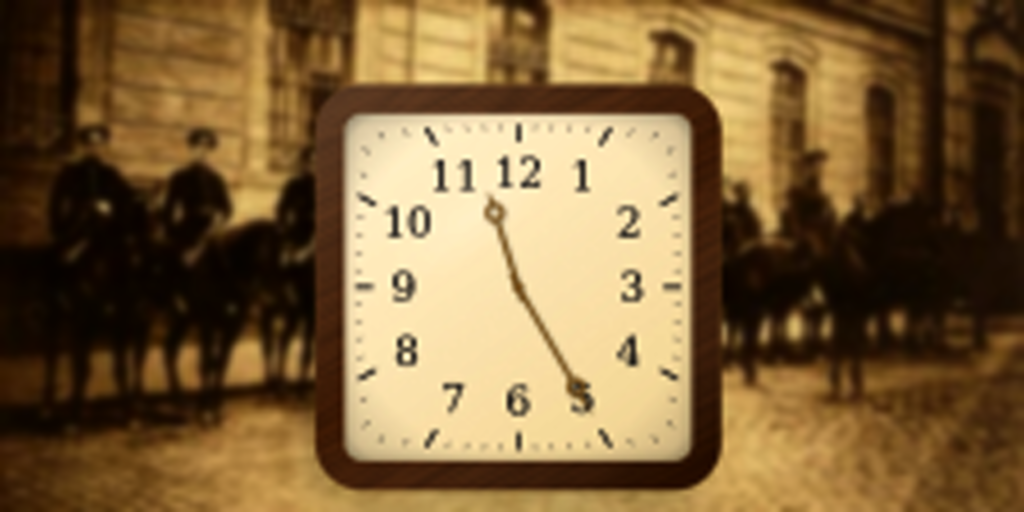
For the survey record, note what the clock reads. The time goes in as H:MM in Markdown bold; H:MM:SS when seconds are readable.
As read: **11:25**
